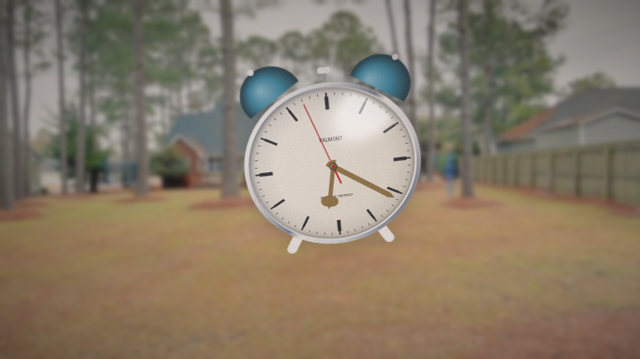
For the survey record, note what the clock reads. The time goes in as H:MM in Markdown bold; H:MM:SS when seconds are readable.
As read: **6:20:57**
